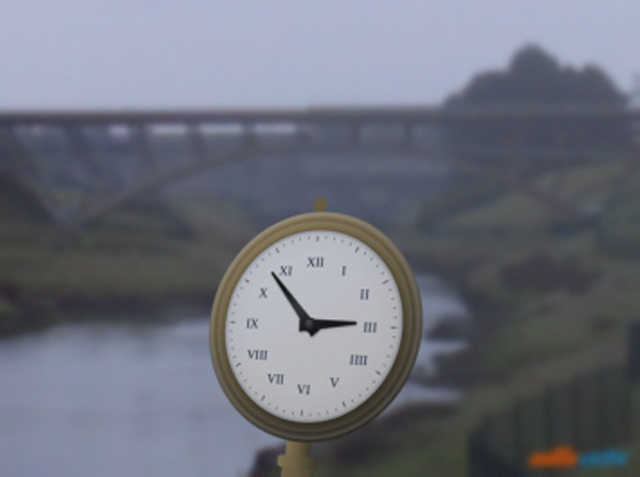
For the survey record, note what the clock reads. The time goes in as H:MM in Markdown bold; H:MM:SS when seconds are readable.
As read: **2:53**
